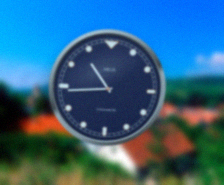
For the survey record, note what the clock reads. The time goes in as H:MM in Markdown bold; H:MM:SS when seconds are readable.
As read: **10:44**
